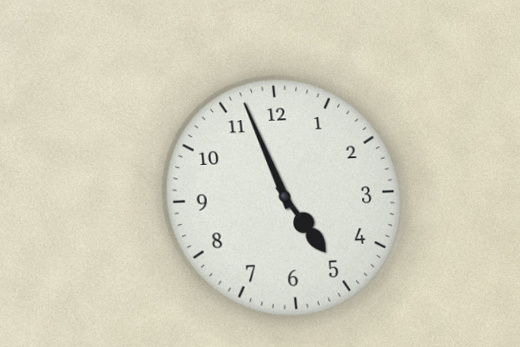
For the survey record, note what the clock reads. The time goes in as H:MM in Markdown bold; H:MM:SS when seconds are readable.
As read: **4:57**
